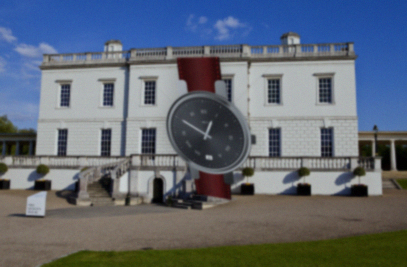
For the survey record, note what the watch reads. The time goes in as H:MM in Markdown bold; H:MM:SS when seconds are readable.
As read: **12:50**
